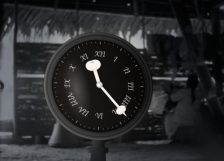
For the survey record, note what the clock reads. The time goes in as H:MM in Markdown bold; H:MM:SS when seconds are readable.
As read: **11:23**
